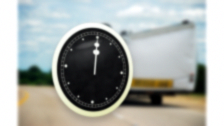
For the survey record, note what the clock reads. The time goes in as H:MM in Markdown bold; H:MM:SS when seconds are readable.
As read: **12:00**
